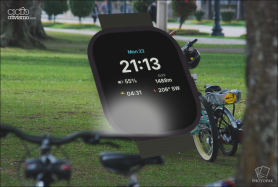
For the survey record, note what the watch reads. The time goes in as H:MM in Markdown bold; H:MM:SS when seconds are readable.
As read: **21:13**
